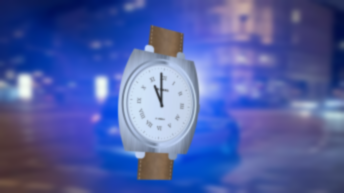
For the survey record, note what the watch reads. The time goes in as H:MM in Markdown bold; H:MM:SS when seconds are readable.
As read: **10:59**
